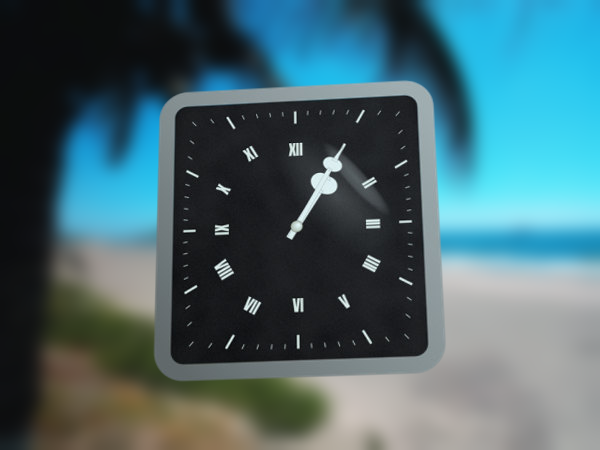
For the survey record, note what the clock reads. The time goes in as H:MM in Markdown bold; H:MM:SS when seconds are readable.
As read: **1:05**
